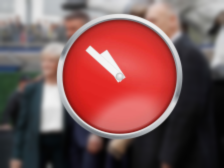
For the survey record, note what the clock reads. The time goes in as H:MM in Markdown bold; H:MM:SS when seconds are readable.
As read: **10:52**
